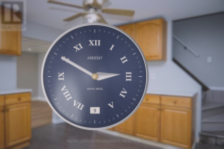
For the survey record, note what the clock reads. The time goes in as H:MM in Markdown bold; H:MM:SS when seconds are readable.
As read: **2:50**
